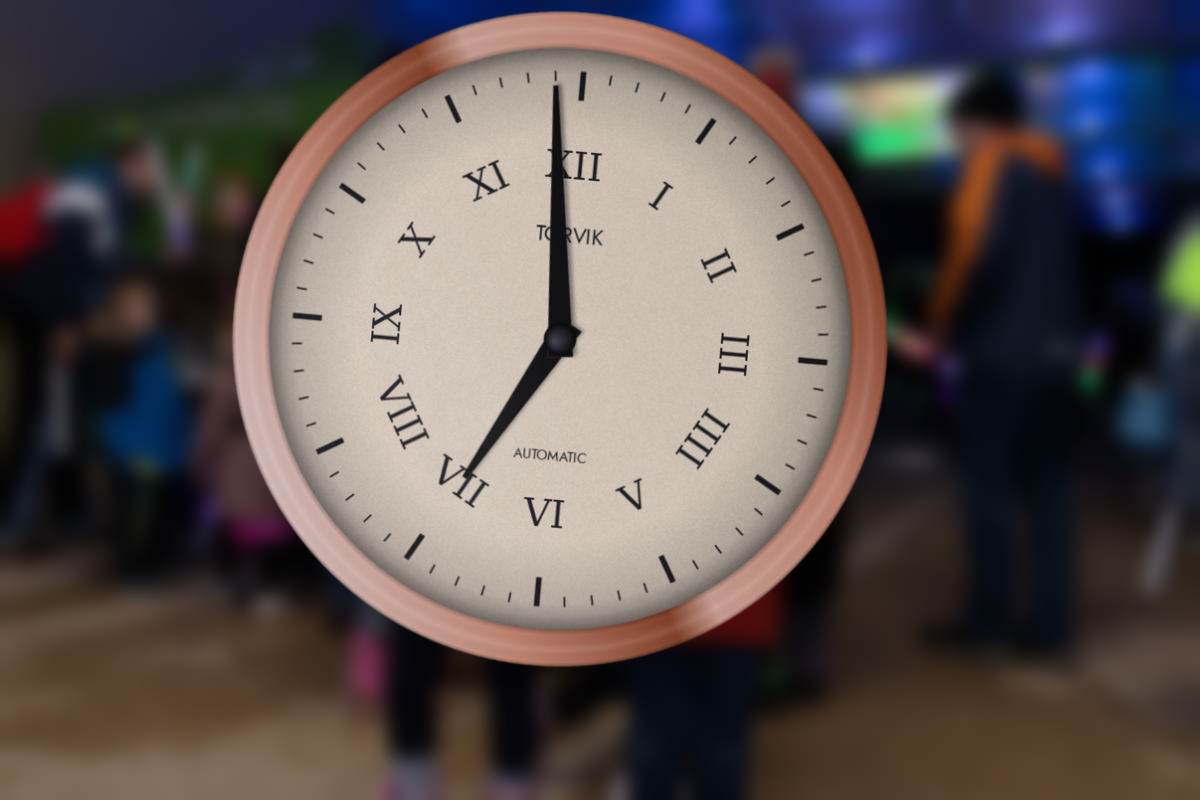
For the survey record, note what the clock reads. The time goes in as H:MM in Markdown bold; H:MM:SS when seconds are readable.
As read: **6:59**
